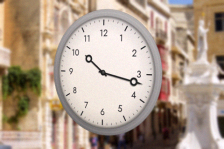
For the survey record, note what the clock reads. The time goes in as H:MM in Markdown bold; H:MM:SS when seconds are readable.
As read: **10:17**
